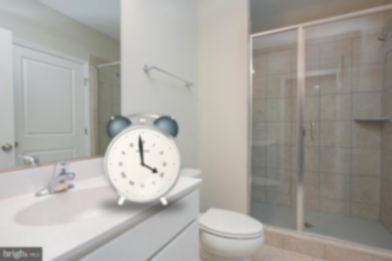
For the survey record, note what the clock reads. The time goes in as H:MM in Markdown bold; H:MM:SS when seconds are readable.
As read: **3:59**
